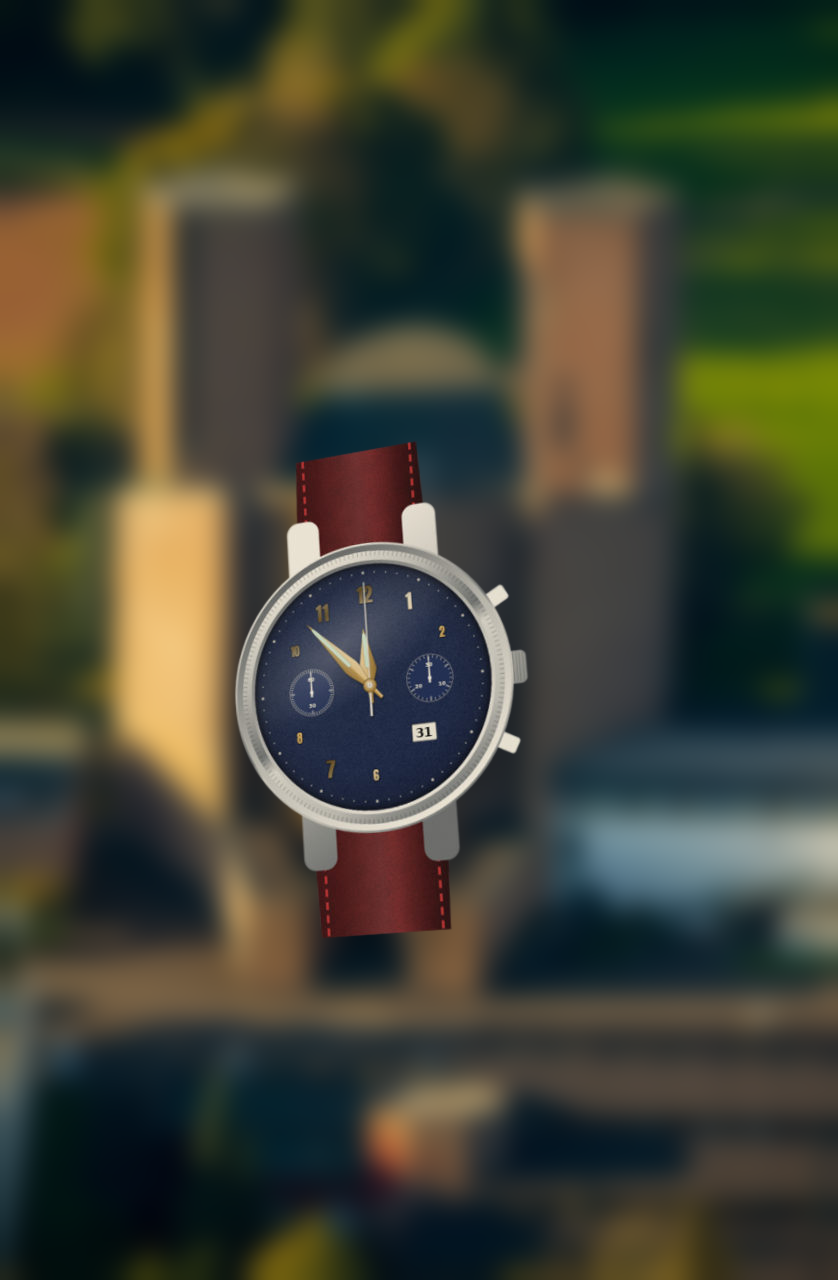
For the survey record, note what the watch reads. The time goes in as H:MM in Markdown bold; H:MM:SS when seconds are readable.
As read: **11:53**
